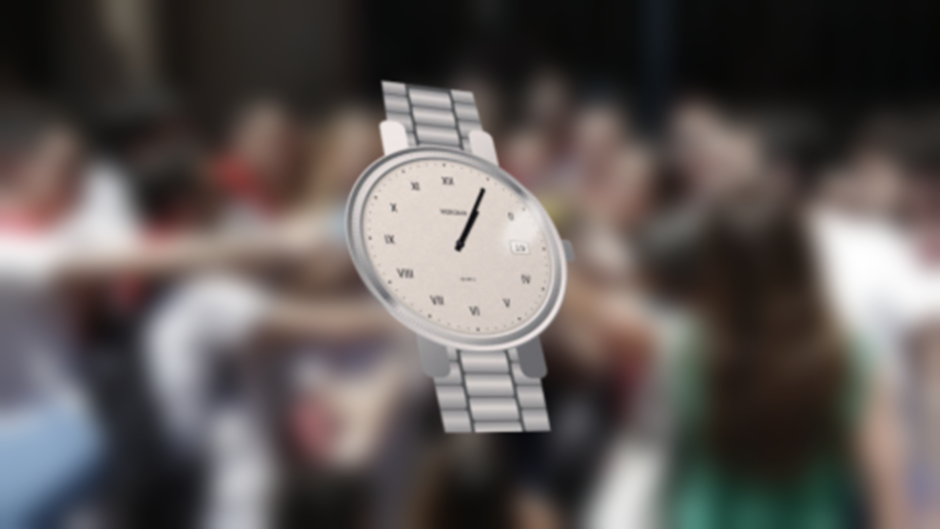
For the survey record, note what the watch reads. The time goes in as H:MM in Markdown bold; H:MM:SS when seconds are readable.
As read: **1:05**
